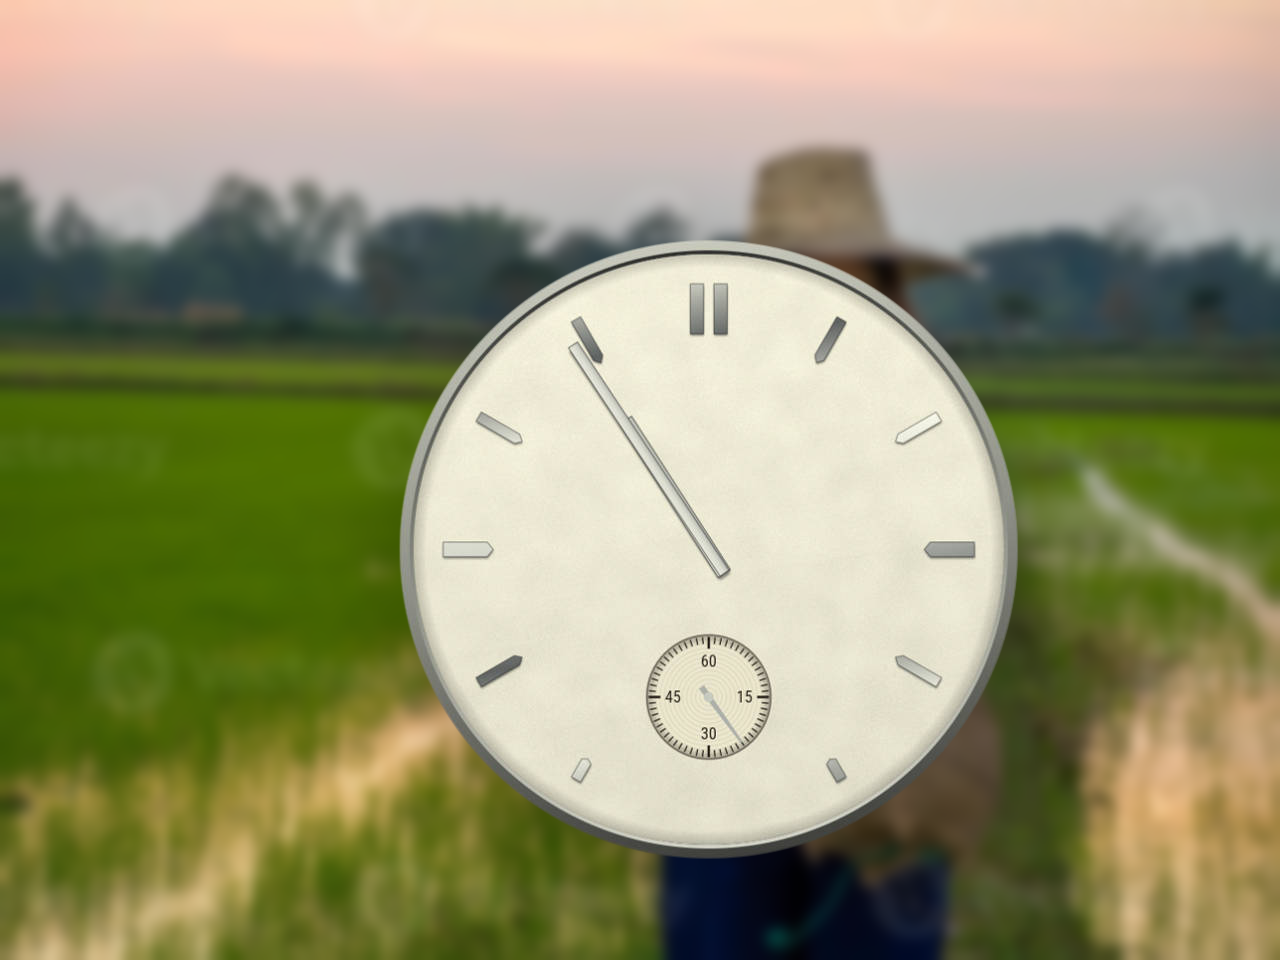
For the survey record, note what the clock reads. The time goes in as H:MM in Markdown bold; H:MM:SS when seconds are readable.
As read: **10:54:24**
